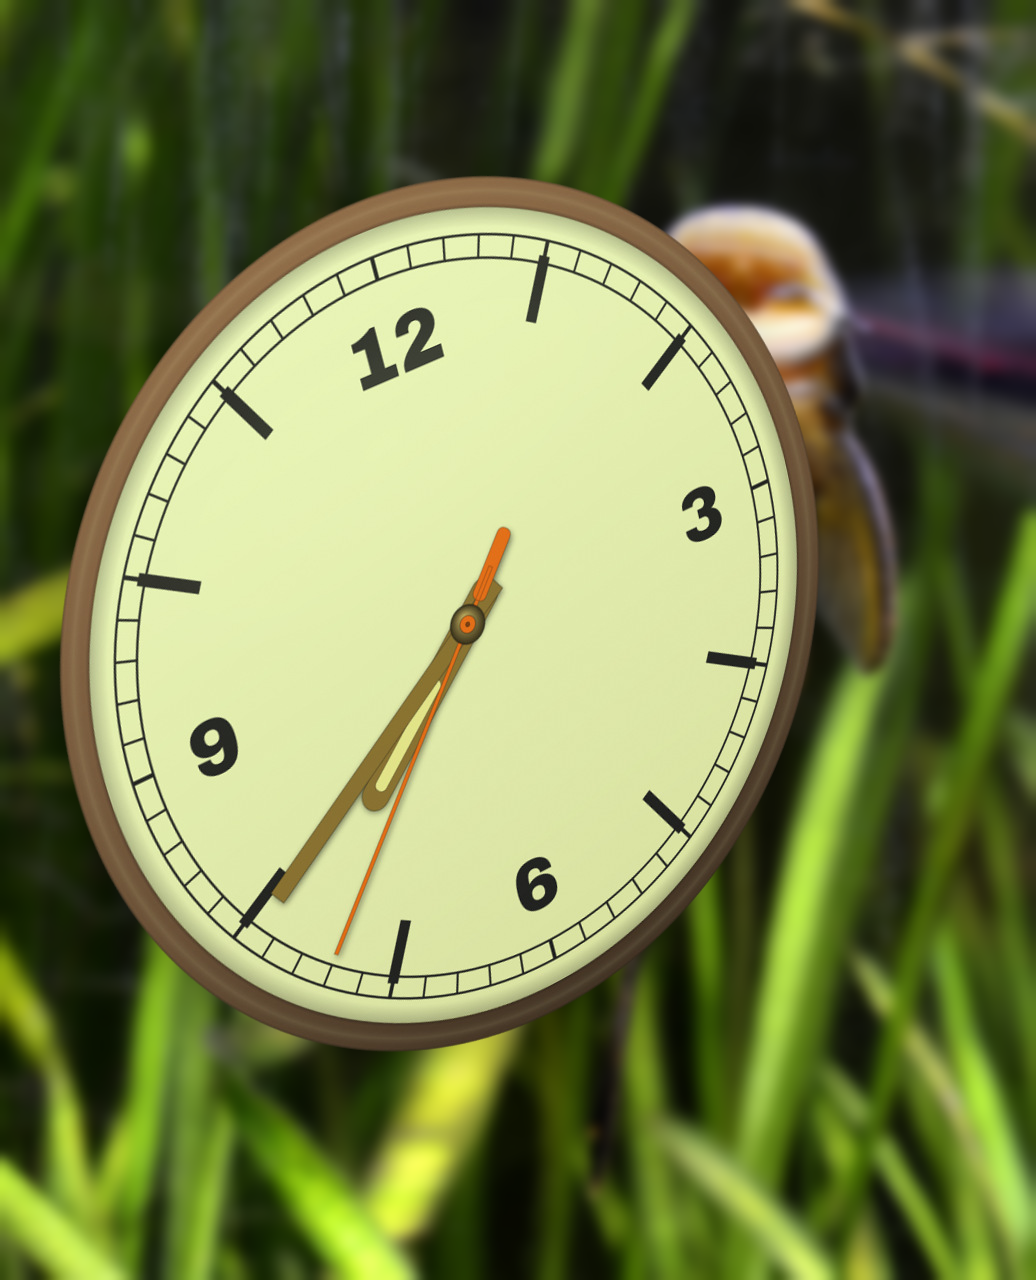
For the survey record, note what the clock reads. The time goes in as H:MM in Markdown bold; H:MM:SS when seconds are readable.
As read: **7:39:37**
